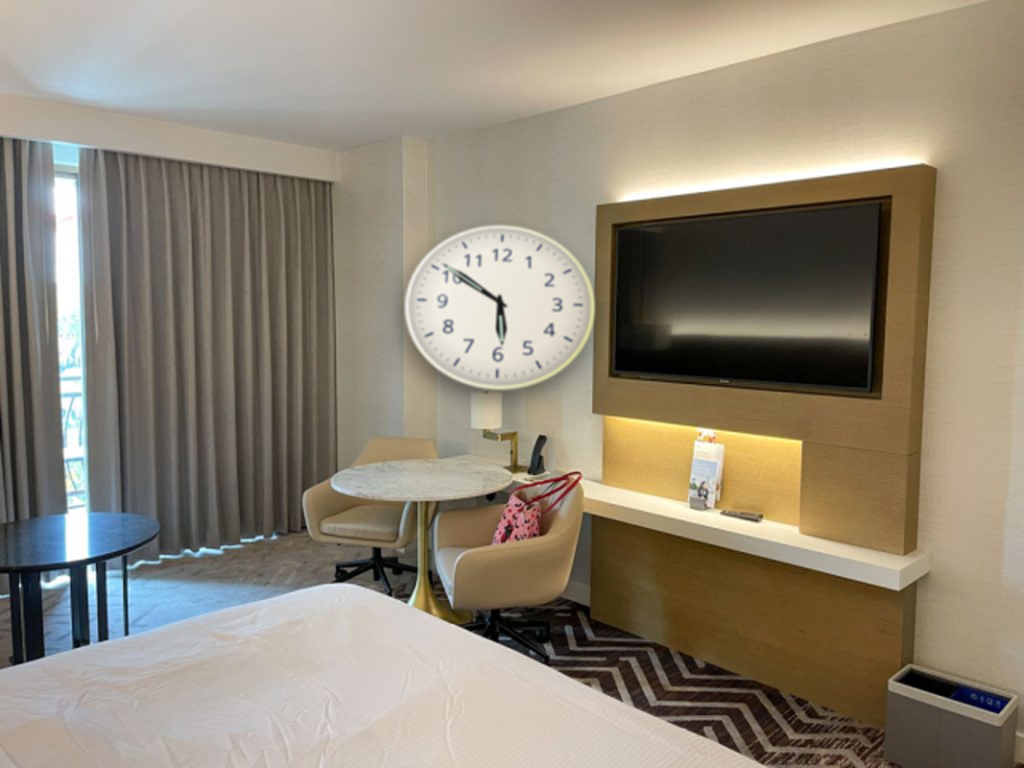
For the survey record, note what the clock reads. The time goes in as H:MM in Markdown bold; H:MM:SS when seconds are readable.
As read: **5:51**
